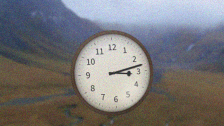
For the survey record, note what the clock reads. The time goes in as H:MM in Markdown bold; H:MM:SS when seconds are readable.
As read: **3:13**
